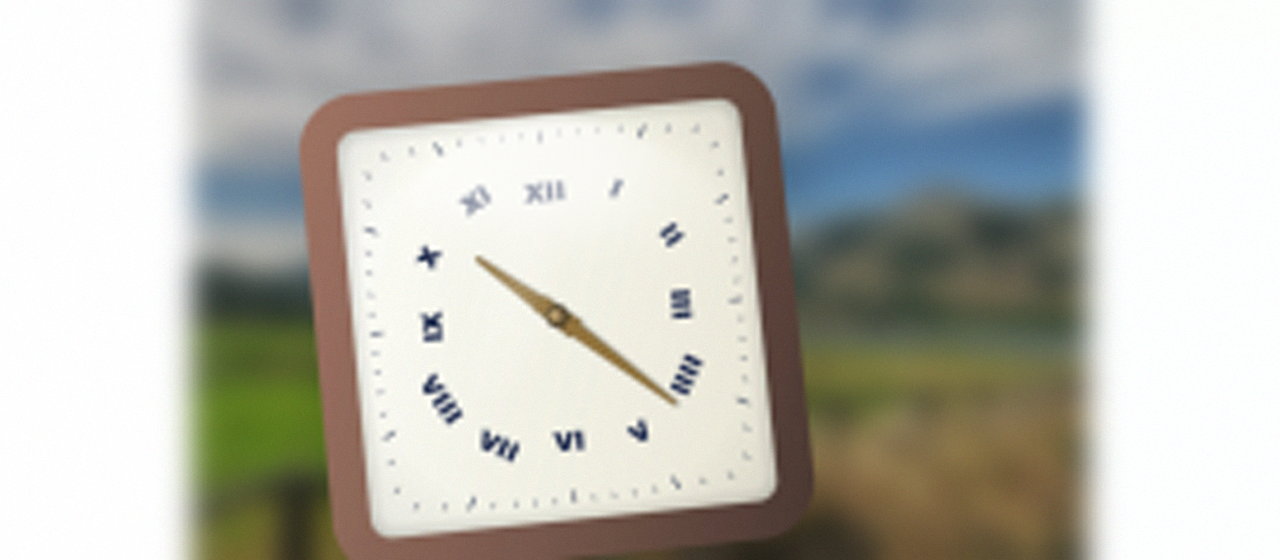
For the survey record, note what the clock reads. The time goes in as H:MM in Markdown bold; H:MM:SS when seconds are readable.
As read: **10:22**
